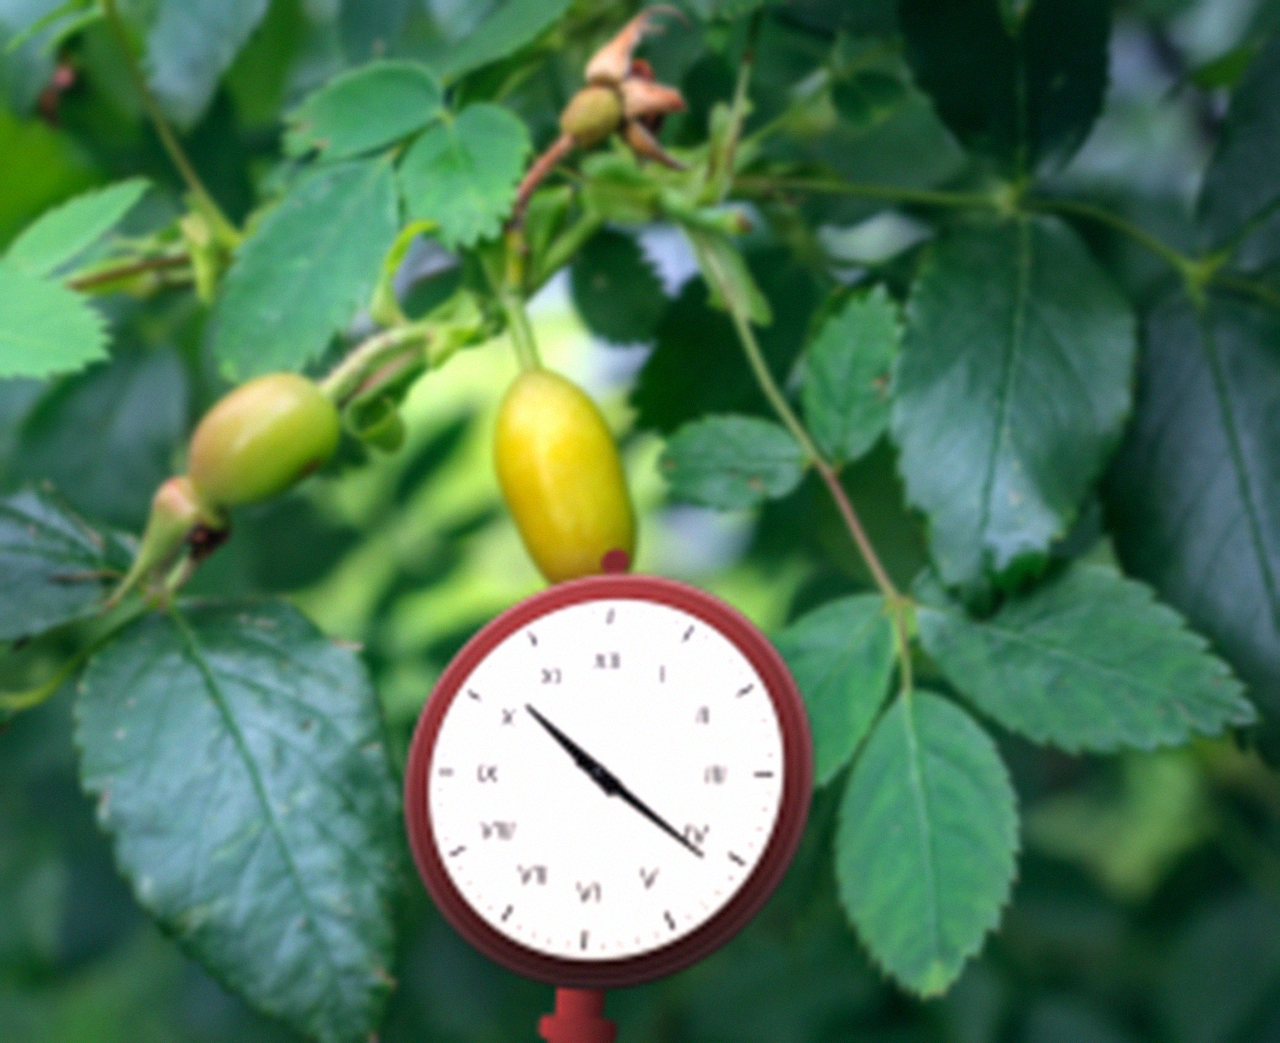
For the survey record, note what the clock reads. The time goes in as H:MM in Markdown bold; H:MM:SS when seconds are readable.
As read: **10:21**
